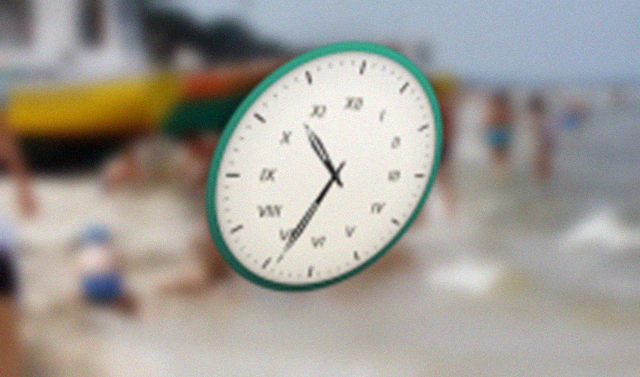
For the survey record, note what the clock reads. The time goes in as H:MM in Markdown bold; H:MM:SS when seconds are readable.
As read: **10:34**
